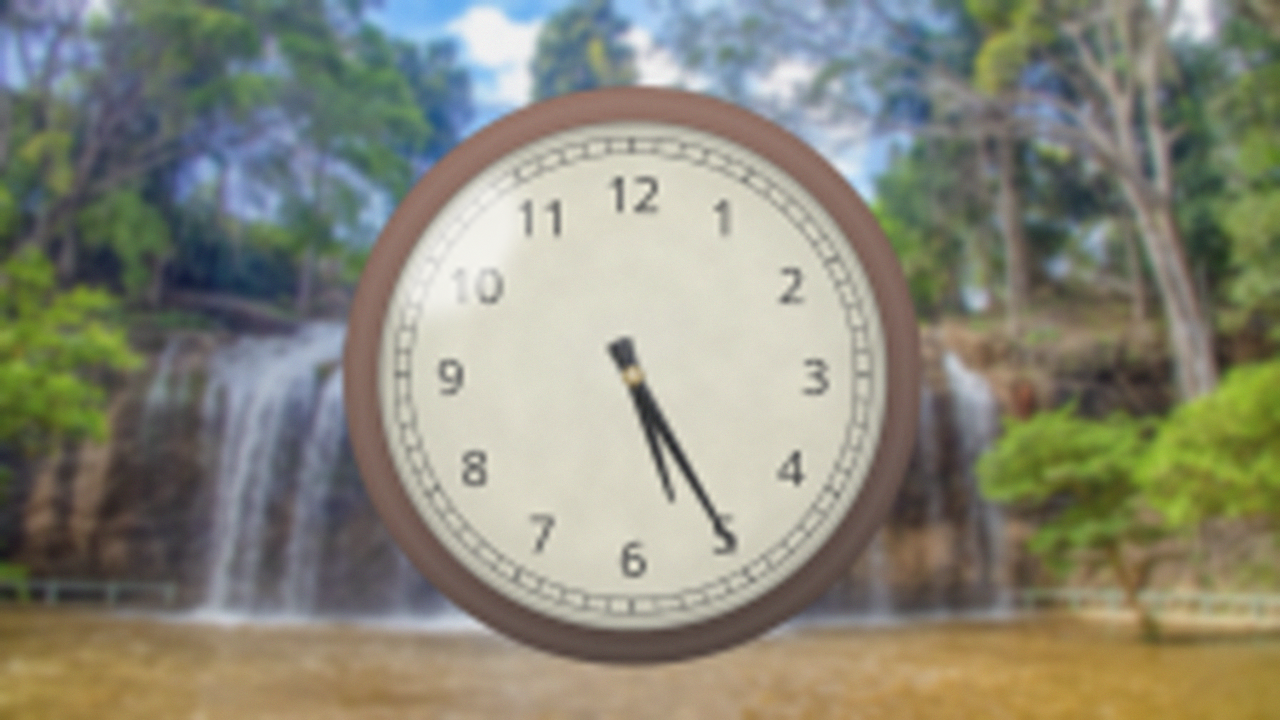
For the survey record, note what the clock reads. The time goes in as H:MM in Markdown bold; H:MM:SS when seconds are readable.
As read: **5:25**
